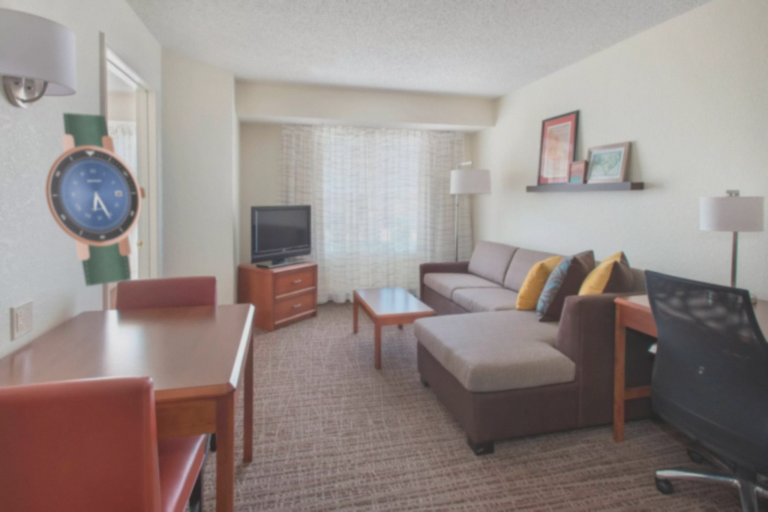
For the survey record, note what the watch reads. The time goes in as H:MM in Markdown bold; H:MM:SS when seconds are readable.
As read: **6:26**
